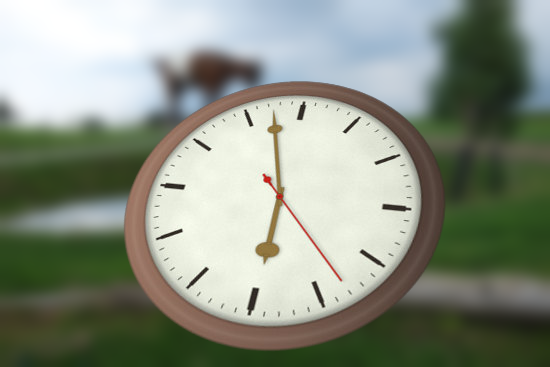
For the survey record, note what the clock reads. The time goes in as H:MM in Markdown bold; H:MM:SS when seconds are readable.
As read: **5:57:23**
